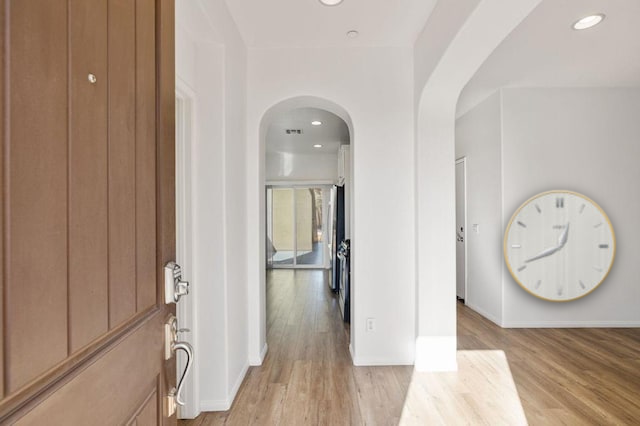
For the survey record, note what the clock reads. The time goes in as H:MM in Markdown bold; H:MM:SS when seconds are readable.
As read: **12:41**
